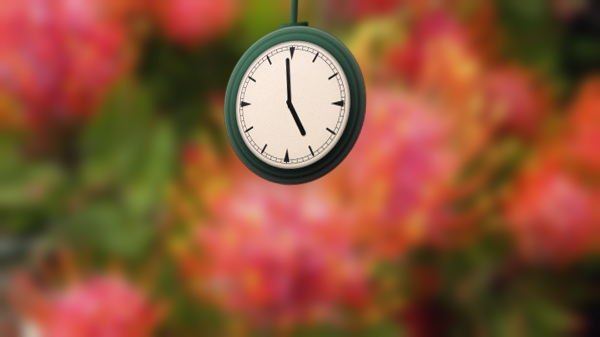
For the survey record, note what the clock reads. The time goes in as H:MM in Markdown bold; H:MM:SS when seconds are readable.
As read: **4:59**
